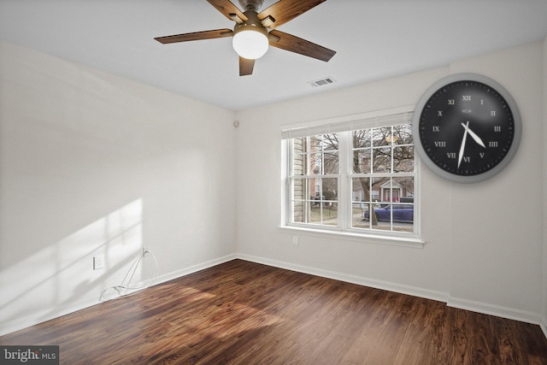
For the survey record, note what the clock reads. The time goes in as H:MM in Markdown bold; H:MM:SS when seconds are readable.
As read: **4:32**
